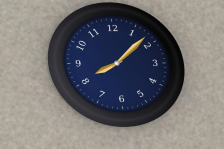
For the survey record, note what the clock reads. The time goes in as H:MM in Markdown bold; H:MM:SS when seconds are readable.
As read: **8:08**
